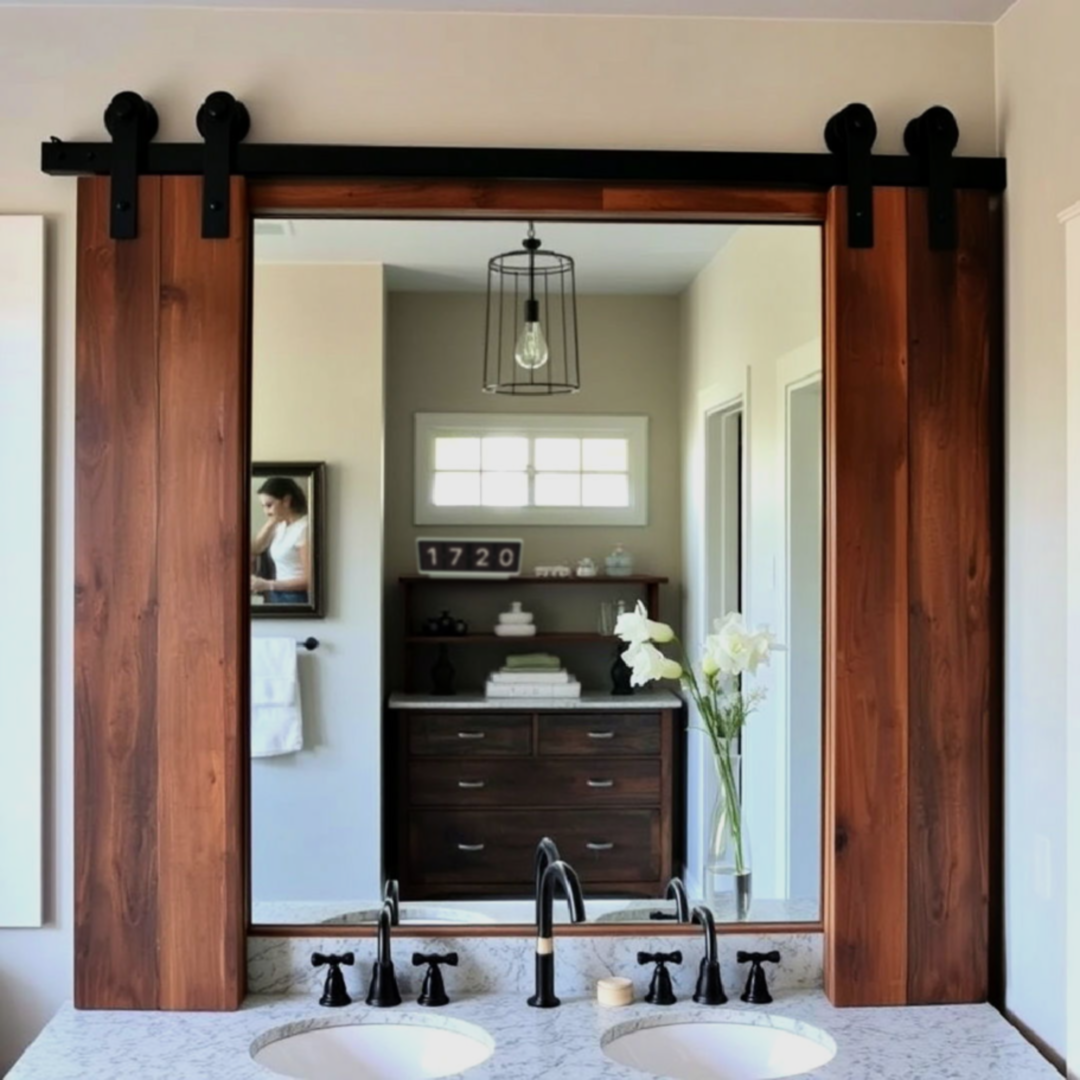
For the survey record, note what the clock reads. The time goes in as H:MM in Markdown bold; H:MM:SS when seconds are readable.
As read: **17:20**
